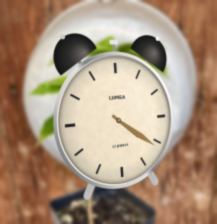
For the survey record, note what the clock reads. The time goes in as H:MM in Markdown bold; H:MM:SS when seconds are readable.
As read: **4:21**
